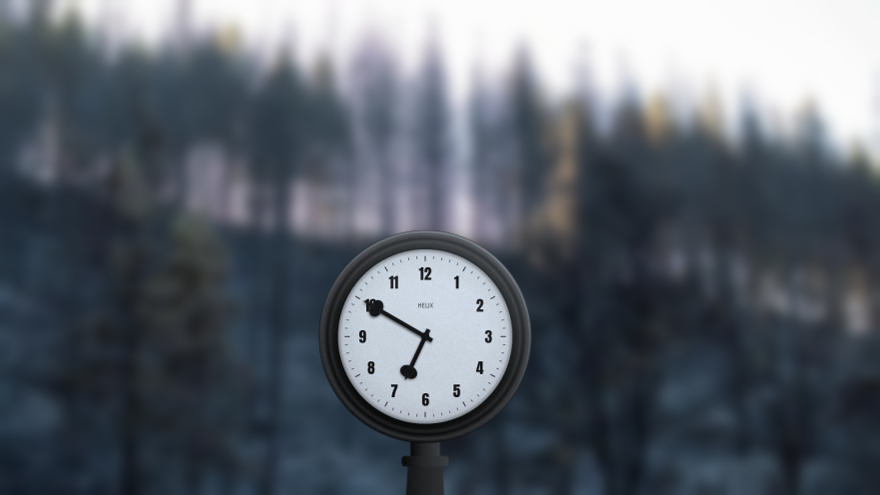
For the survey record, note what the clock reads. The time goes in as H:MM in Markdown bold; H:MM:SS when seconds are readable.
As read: **6:50**
